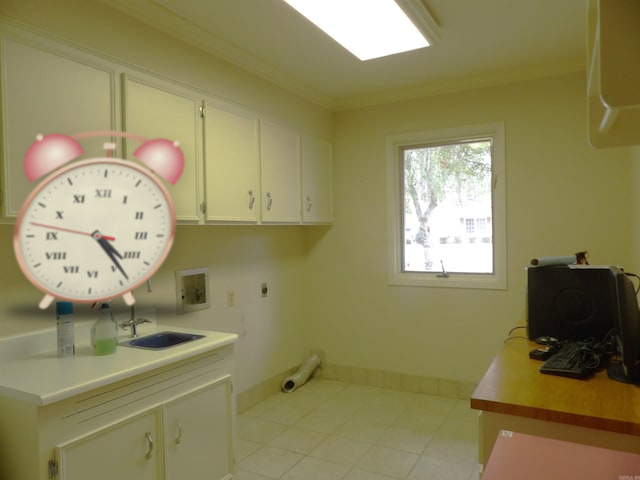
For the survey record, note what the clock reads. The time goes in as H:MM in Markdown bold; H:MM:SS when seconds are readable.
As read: **4:23:47**
